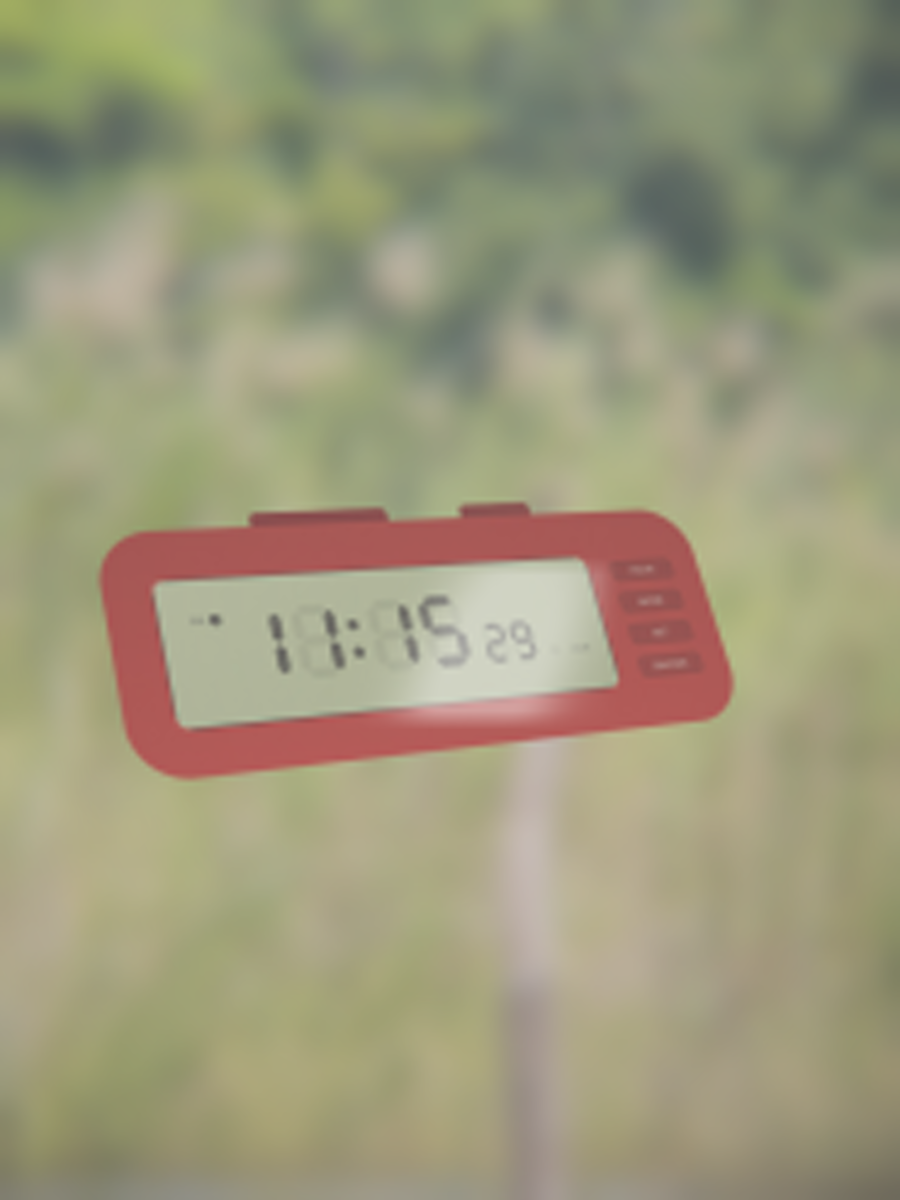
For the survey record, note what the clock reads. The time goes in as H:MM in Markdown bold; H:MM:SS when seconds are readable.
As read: **11:15:29**
